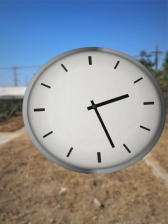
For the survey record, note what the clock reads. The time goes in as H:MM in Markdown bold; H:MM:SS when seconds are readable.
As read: **2:27**
